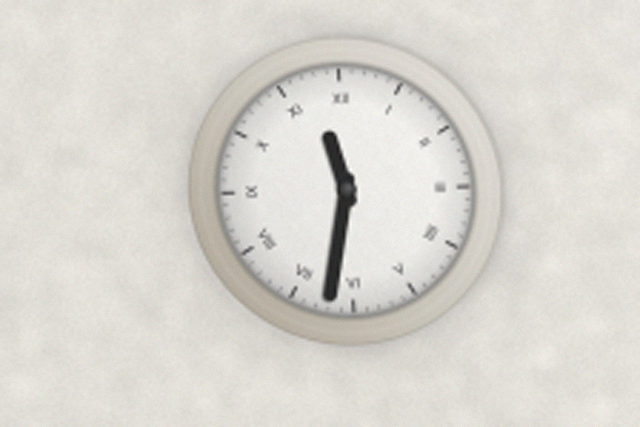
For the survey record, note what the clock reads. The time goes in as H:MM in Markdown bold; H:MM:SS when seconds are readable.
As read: **11:32**
